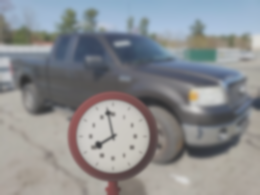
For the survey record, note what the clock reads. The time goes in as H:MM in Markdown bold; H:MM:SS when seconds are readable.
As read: **7:58**
